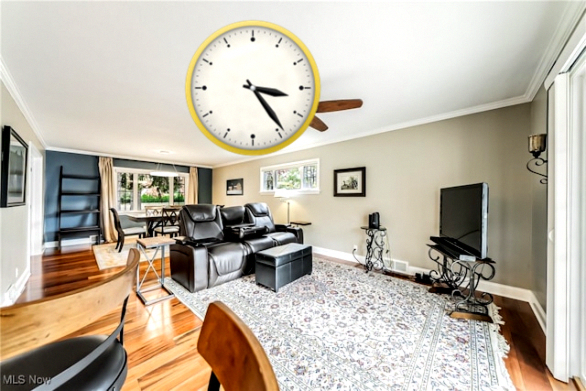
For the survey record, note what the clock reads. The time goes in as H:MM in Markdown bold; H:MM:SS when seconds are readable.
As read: **3:24**
